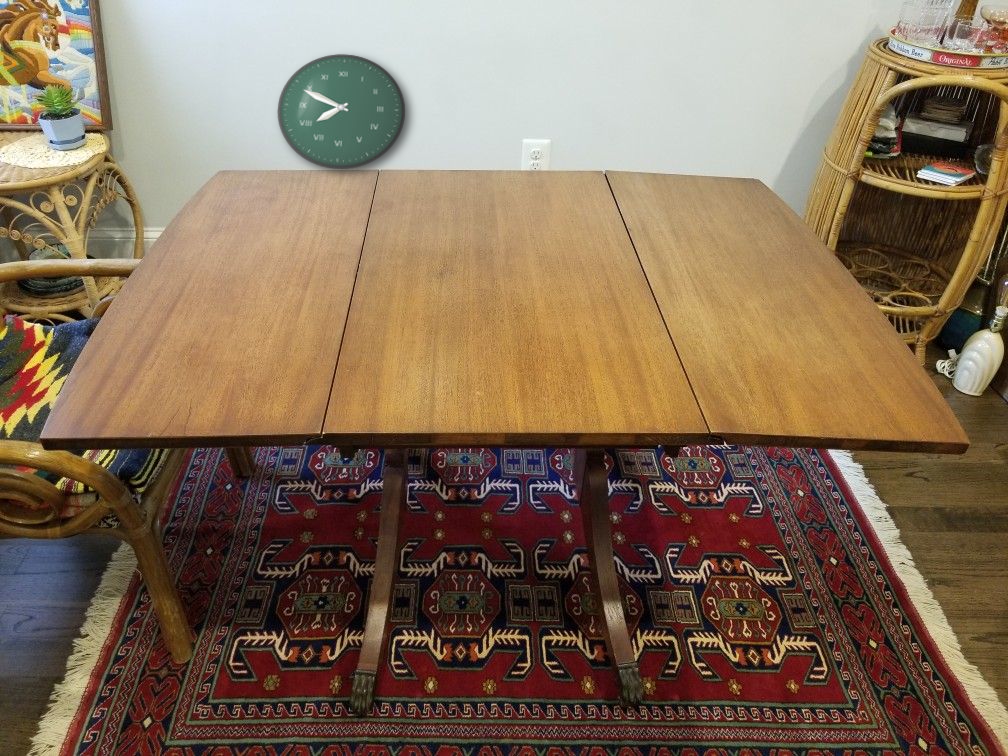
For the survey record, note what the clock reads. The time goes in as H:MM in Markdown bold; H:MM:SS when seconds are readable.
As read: **7:49**
